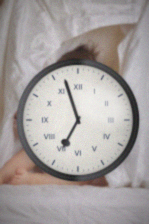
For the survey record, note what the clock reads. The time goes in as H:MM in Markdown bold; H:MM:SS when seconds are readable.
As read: **6:57**
